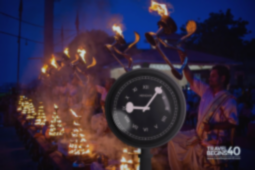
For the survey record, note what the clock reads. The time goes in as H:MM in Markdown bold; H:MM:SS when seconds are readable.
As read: **9:06**
